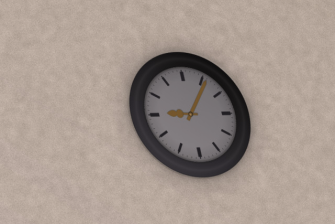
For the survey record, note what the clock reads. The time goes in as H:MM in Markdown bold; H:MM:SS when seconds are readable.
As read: **9:06**
